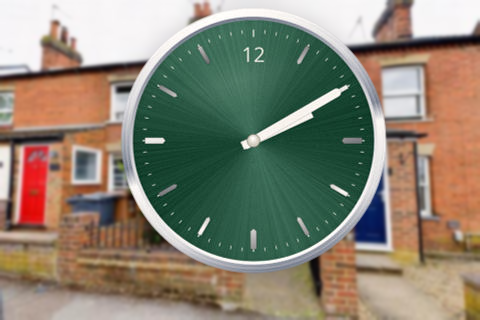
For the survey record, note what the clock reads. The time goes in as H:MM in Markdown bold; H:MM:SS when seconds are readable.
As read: **2:10**
